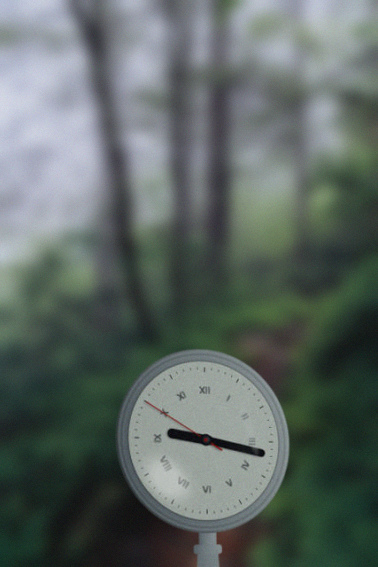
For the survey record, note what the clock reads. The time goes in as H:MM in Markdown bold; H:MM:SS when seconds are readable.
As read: **9:16:50**
